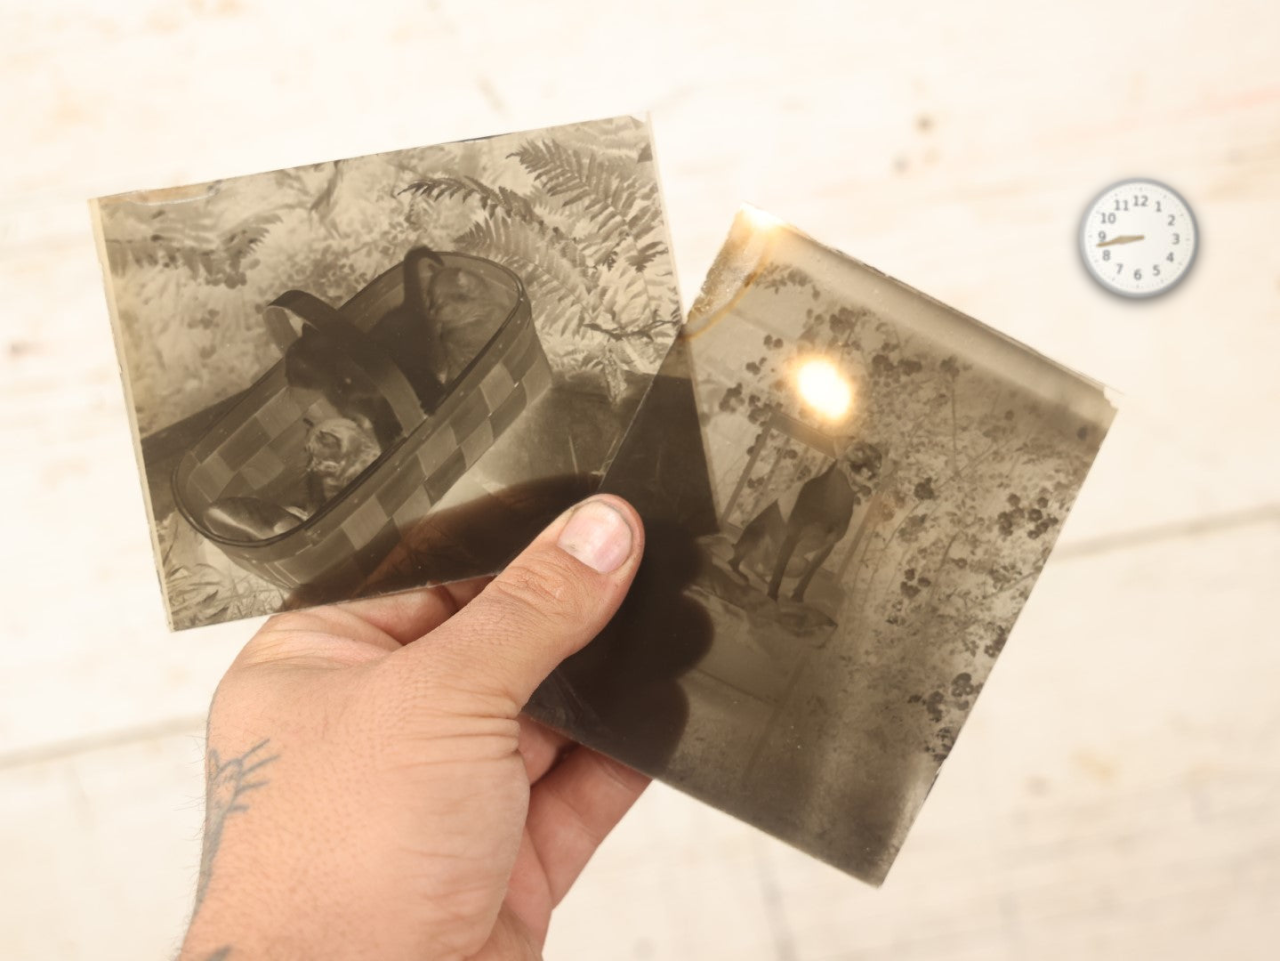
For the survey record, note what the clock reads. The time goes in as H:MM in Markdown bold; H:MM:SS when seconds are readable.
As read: **8:43**
